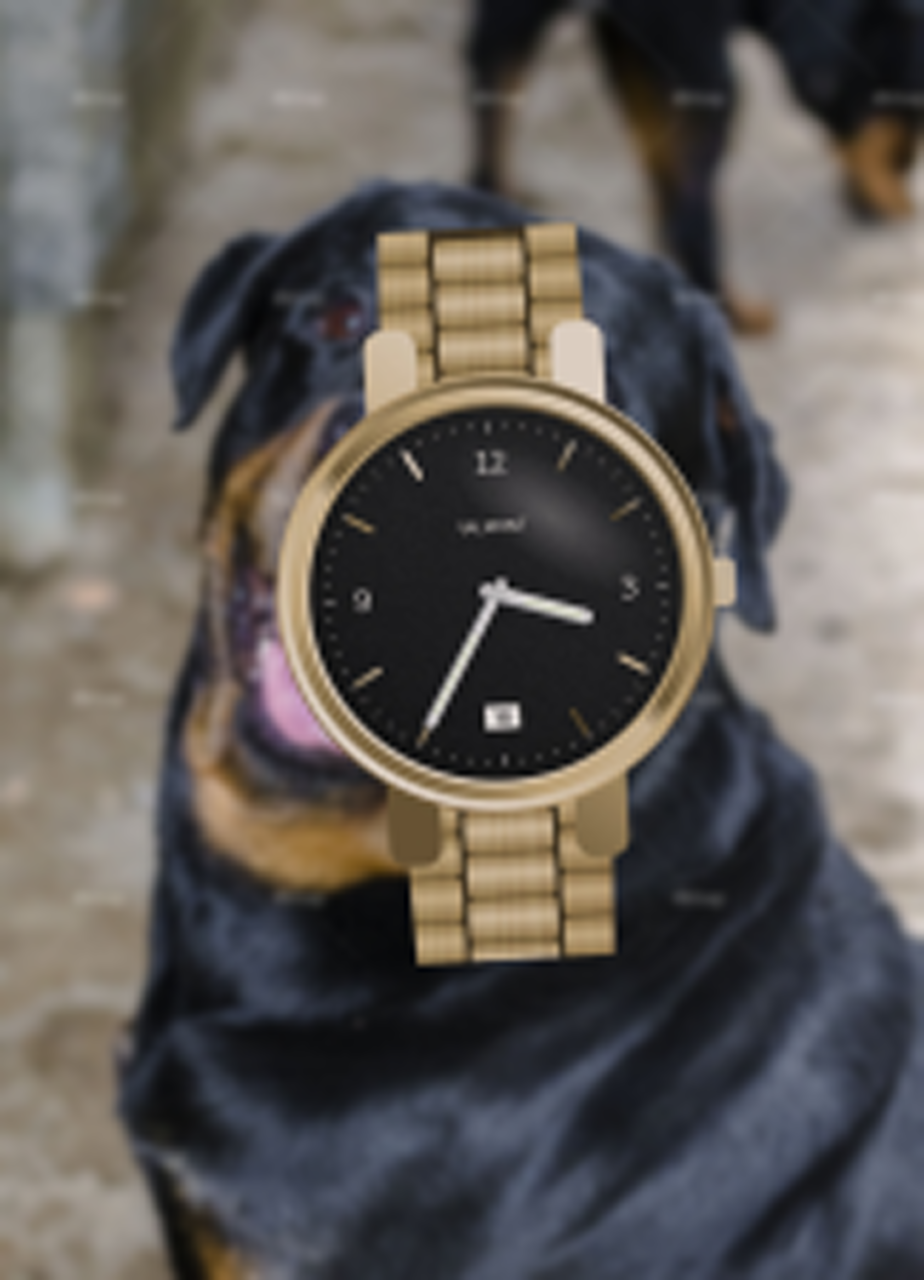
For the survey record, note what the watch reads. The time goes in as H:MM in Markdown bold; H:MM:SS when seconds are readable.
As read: **3:35**
